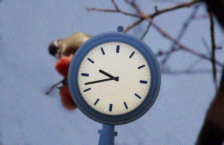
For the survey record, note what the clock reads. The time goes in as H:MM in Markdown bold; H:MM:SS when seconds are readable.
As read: **9:42**
